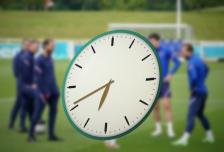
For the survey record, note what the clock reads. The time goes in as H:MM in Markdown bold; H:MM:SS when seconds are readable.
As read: **6:41**
